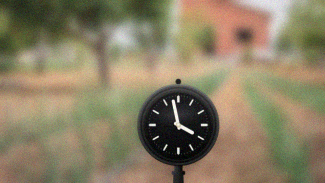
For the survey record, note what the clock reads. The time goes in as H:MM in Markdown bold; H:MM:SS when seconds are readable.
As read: **3:58**
